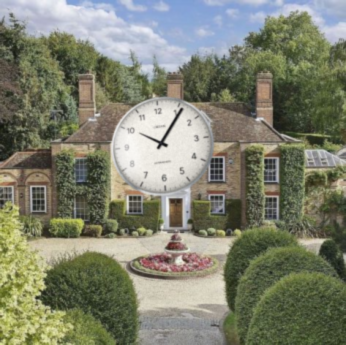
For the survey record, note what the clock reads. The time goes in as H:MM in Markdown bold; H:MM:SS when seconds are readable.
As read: **10:06**
